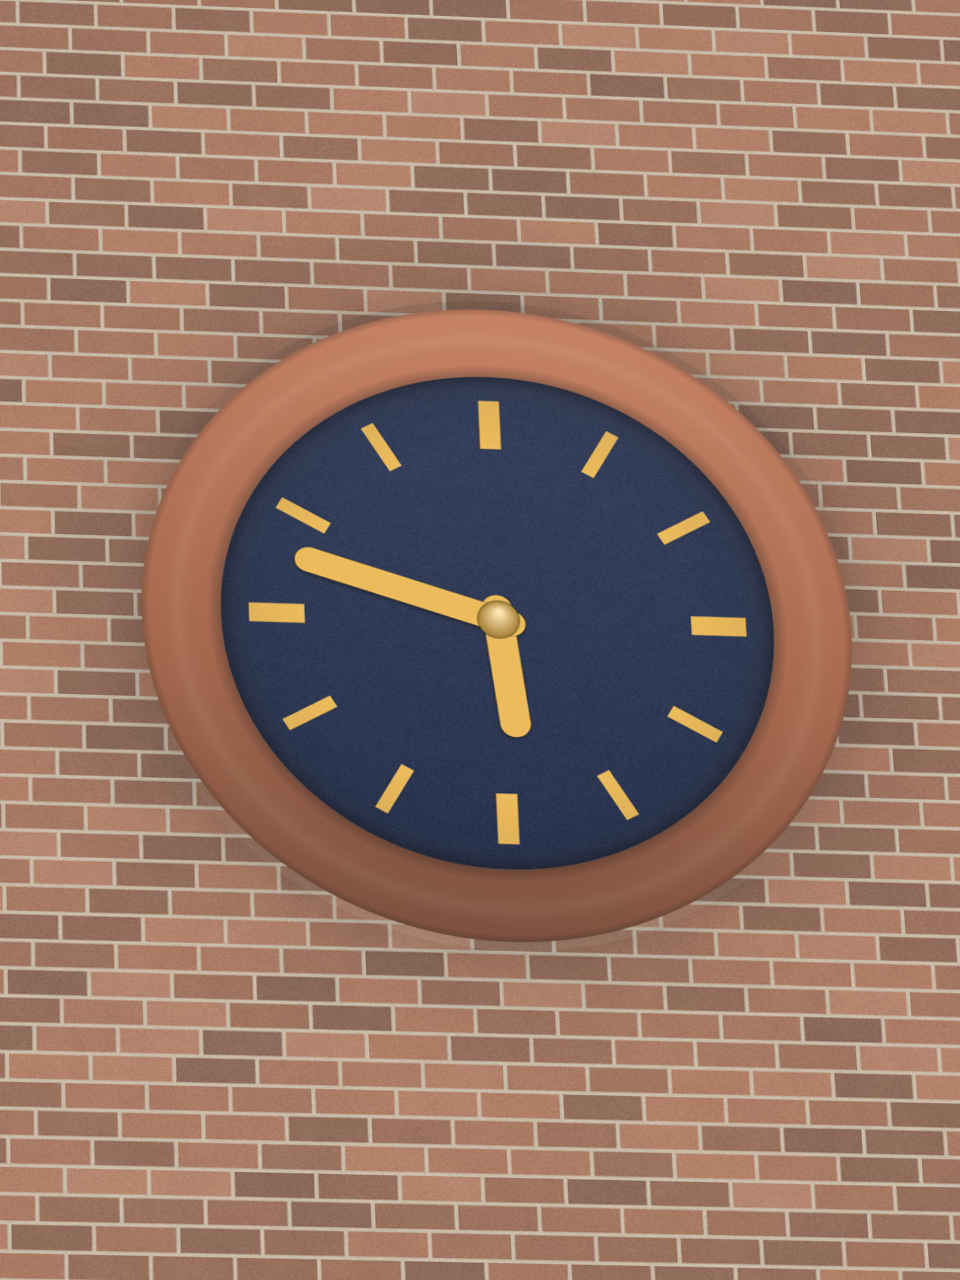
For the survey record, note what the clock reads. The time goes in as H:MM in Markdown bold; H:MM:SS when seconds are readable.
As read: **5:48**
